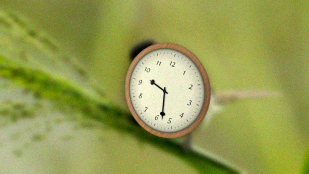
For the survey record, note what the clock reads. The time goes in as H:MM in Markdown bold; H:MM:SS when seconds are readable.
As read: **9:28**
